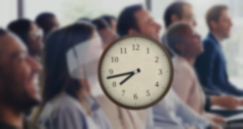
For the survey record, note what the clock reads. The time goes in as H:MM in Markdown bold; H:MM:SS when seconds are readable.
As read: **7:43**
